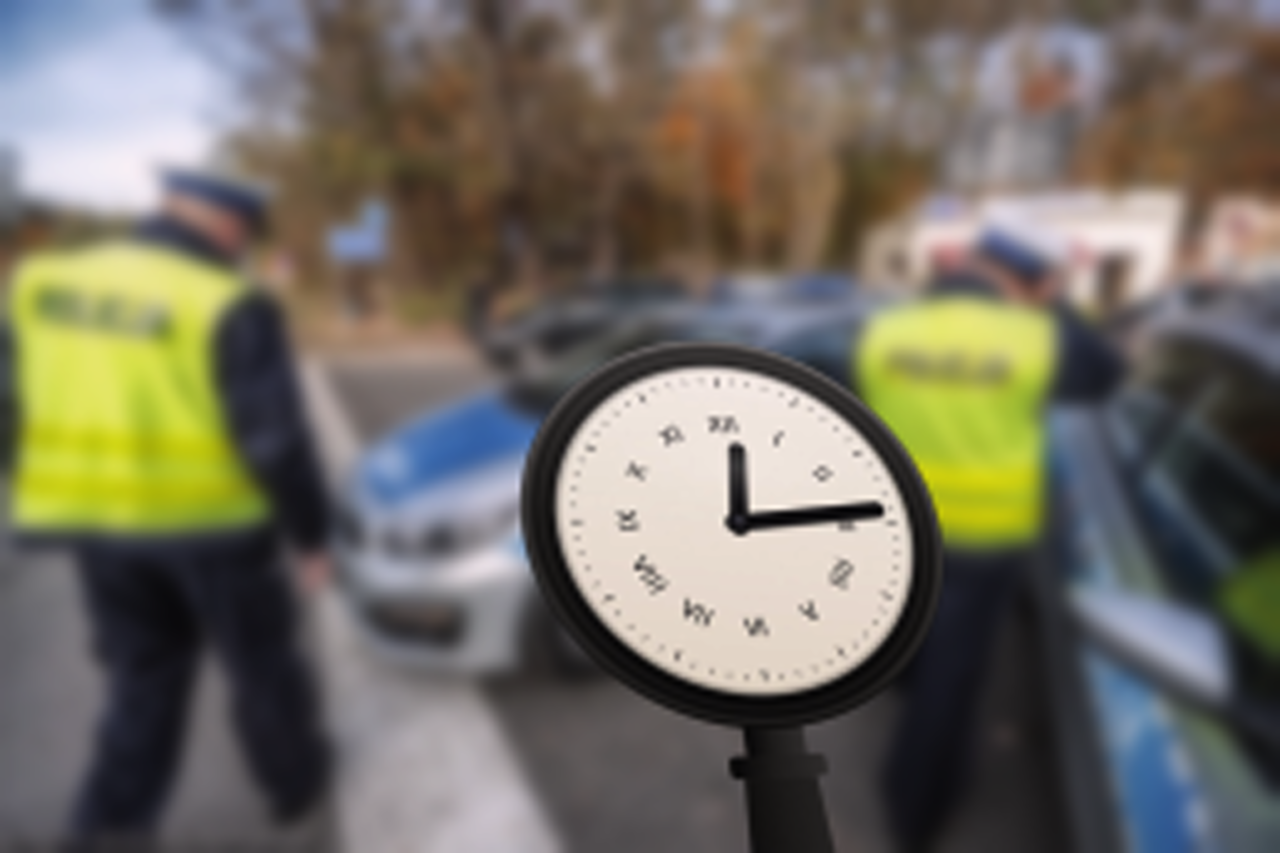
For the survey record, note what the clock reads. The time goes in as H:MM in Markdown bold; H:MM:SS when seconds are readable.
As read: **12:14**
